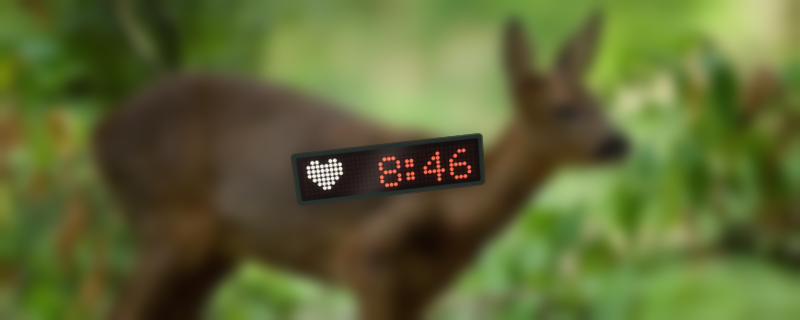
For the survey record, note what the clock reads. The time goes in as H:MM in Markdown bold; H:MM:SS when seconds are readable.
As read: **8:46**
